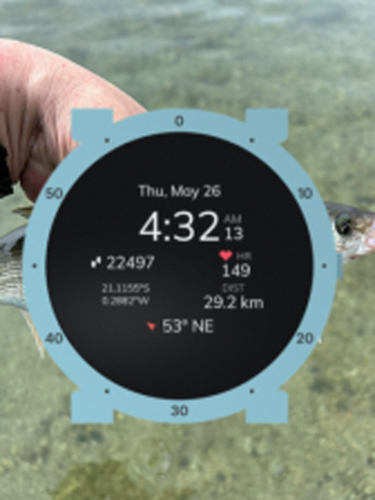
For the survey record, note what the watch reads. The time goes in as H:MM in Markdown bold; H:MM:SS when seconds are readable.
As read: **4:32**
